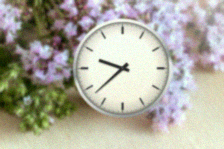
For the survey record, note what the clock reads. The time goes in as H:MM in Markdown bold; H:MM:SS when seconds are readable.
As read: **9:38**
